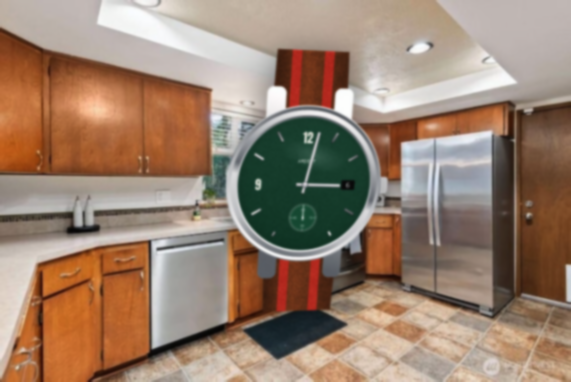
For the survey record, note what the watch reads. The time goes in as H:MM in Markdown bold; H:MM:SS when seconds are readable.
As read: **3:02**
